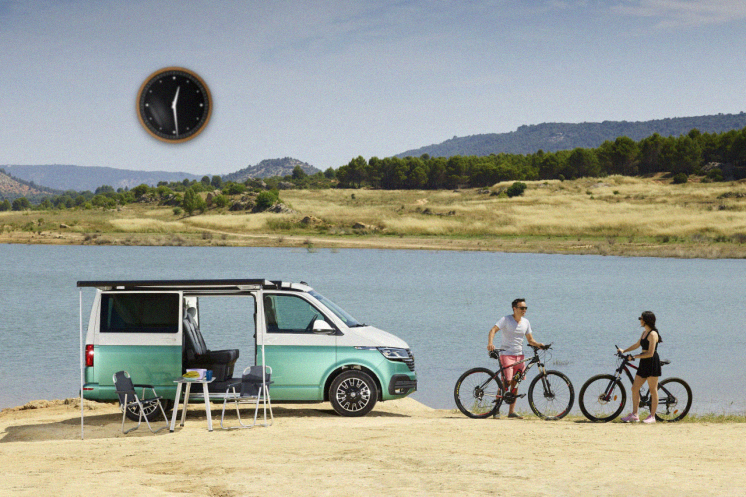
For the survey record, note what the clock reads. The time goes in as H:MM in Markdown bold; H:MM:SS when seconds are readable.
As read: **12:29**
